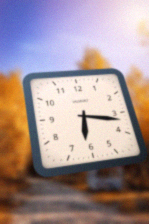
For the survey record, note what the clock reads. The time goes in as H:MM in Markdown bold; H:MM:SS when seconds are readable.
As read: **6:17**
